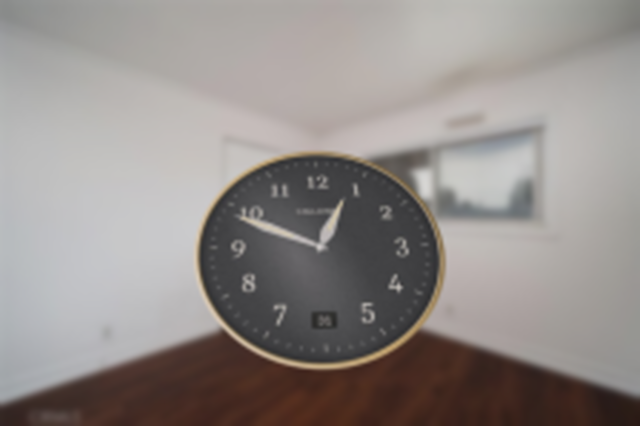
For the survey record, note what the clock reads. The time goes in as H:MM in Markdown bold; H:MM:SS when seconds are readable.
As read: **12:49**
